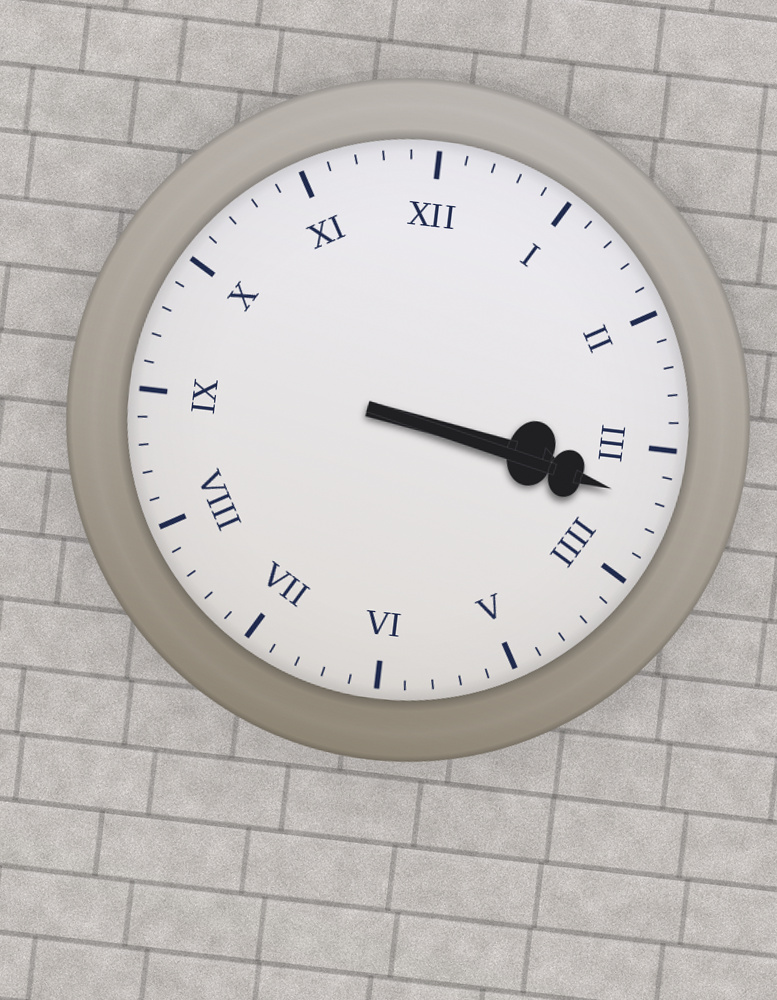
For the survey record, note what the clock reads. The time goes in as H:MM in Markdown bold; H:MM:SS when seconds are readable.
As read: **3:17**
